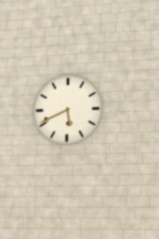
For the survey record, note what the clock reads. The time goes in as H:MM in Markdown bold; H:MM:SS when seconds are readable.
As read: **5:41**
